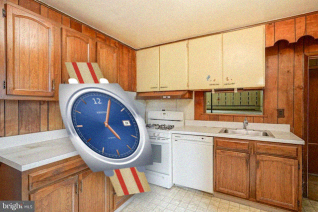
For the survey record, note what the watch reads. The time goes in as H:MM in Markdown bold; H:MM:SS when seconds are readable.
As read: **5:05**
